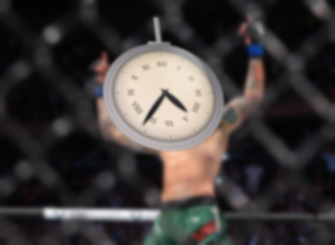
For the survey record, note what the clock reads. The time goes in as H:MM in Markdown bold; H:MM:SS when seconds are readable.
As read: **4:36**
